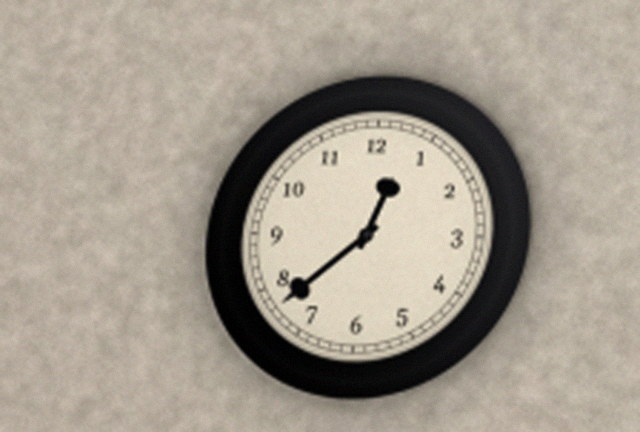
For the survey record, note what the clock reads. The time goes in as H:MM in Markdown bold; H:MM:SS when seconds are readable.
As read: **12:38**
